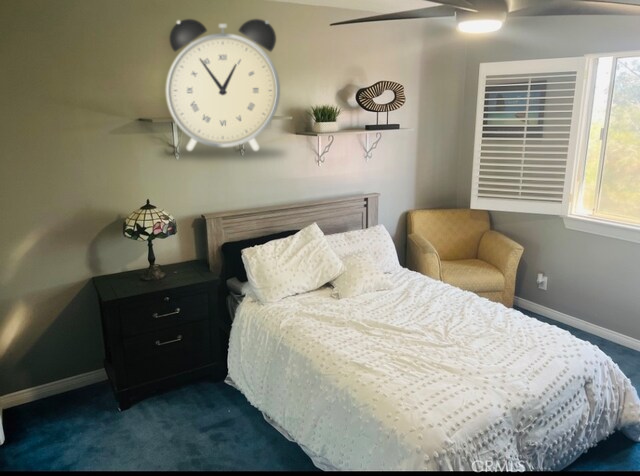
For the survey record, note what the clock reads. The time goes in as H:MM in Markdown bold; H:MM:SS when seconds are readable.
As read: **12:54**
